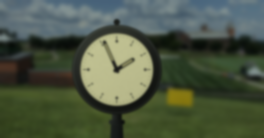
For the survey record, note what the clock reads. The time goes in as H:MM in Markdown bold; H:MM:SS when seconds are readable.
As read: **1:56**
